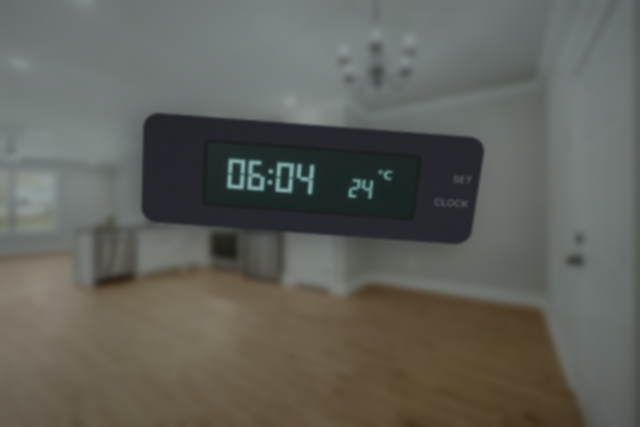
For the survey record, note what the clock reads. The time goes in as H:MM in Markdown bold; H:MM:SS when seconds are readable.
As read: **6:04**
